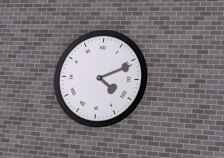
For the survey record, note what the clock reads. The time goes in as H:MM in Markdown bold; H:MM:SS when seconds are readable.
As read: **4:11**
